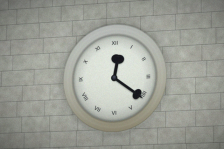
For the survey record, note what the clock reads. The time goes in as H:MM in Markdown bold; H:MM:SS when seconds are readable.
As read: **12:21**
